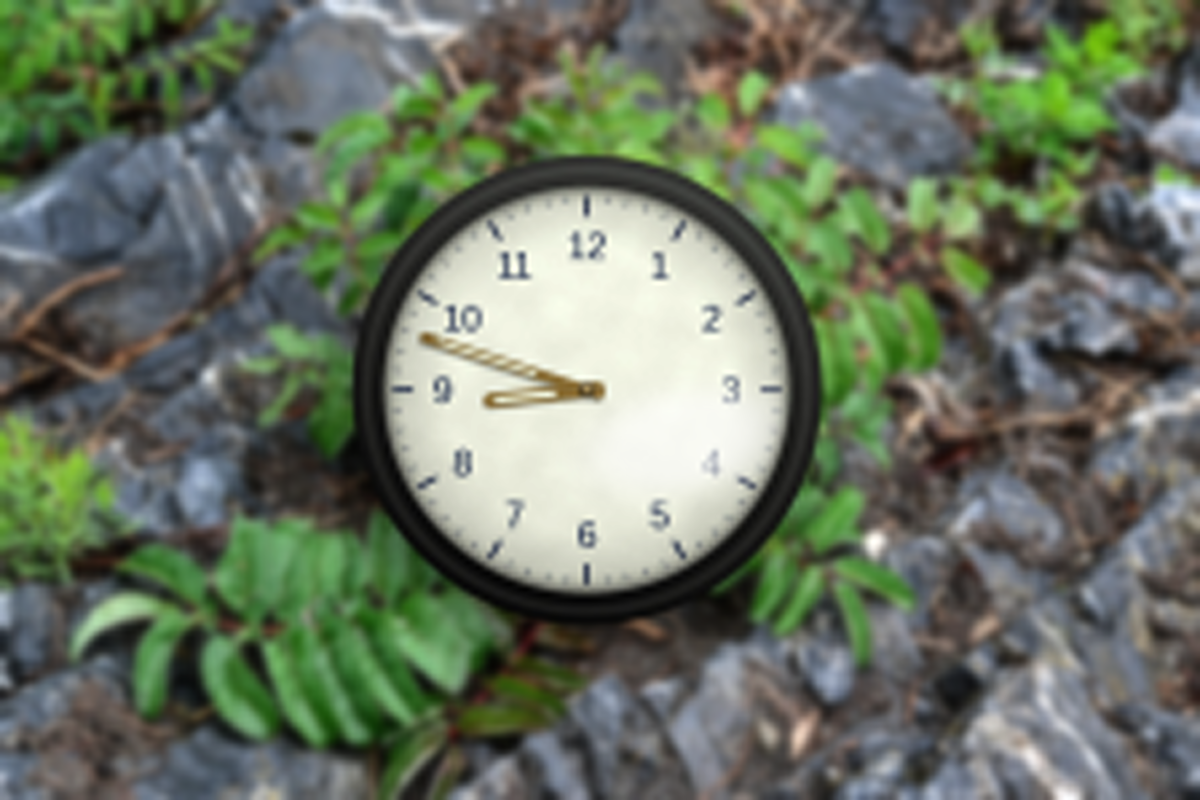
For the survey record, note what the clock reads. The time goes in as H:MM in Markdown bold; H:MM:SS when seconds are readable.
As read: **8:48**
